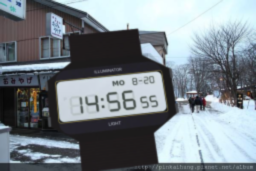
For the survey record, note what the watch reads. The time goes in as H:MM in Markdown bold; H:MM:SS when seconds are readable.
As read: **14:56:55**
